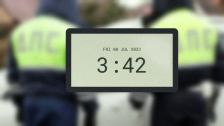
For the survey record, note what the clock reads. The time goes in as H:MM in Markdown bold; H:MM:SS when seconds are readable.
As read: **3:42**
